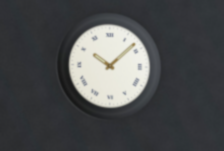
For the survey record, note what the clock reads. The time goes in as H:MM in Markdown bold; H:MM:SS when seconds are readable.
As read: **10:08**
